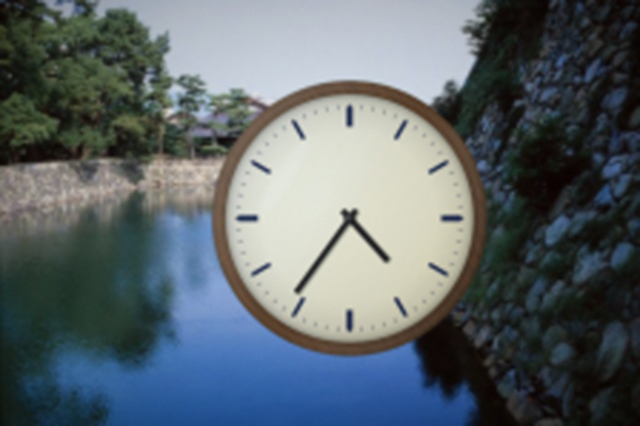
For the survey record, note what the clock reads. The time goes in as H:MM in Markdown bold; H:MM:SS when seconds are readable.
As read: **4:36**
